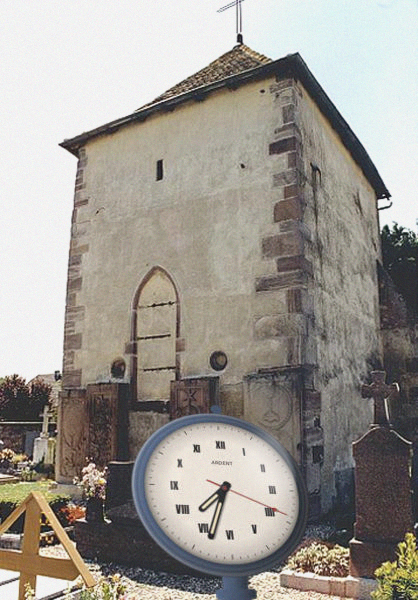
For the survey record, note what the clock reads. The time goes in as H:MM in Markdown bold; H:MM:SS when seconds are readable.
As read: **7:33:19**
